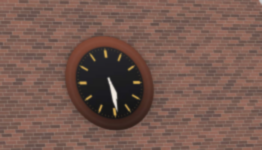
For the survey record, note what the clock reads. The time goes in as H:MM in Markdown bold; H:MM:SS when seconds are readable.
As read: **5:29**
